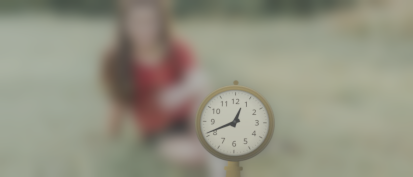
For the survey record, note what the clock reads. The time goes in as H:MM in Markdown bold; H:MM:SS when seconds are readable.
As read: **12:41**
